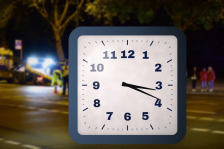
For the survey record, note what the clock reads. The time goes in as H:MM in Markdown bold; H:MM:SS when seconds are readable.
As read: **3:19**
